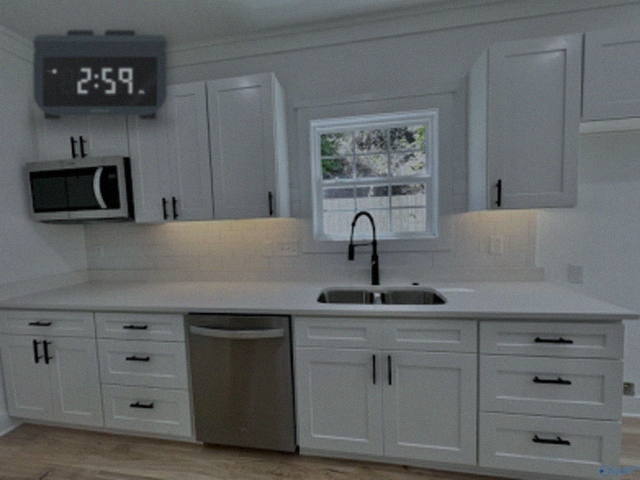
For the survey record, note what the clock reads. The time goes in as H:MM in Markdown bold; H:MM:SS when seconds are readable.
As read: **2:59**
